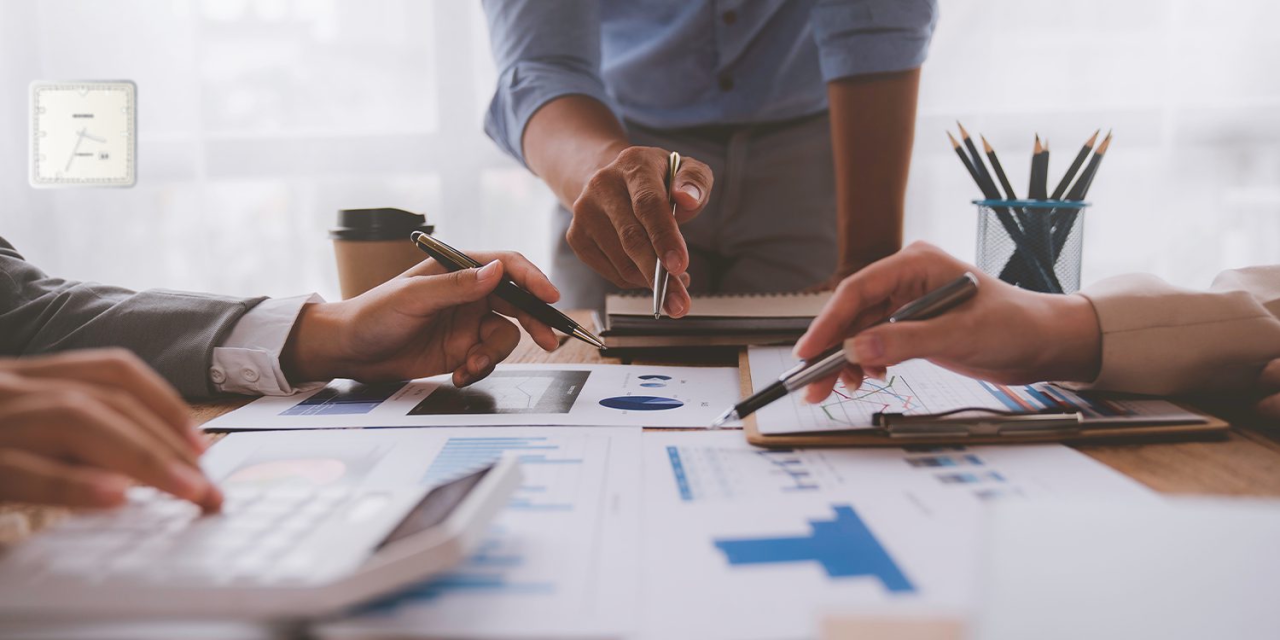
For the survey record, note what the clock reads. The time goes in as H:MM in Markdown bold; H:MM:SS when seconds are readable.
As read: **3:34**
